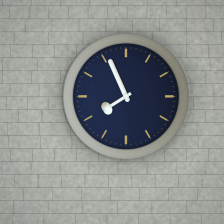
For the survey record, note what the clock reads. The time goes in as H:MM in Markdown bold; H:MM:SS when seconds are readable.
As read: **7:56**
